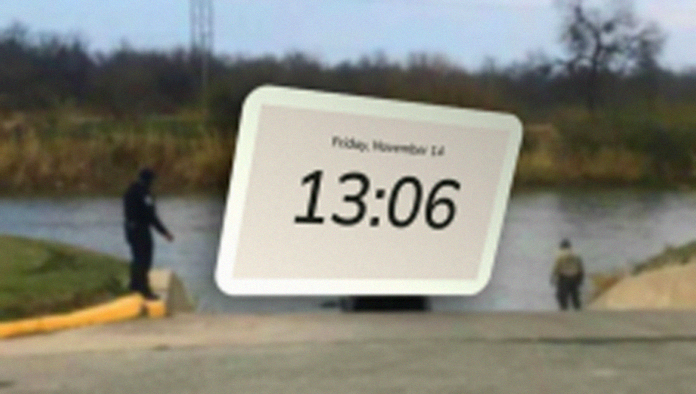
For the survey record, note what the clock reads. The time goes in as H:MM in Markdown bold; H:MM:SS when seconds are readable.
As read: **13:06**
